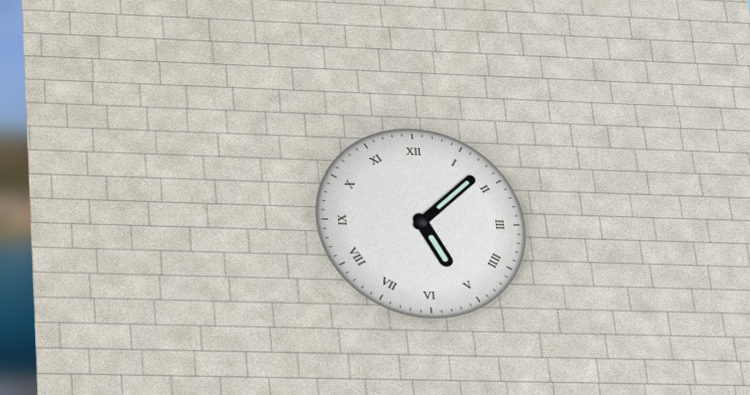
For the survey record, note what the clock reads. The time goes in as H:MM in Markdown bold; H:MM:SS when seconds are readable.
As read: **5:08**
